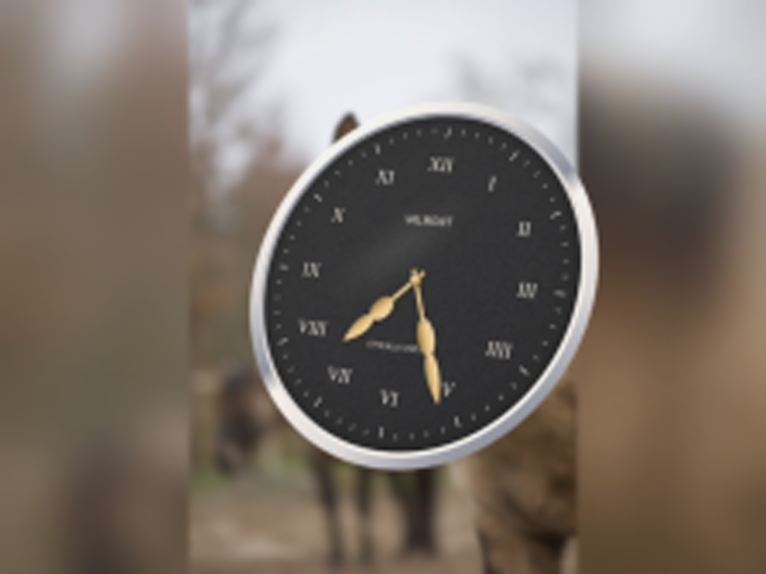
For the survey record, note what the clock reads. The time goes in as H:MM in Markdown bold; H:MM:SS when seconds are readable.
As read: **7:26**
